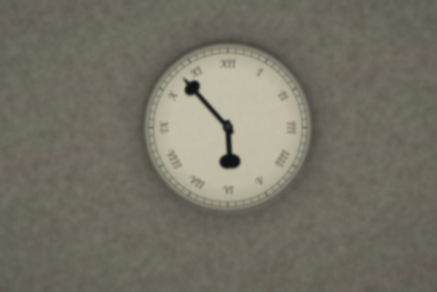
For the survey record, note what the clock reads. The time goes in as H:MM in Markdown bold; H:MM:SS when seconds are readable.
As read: **5:53**
